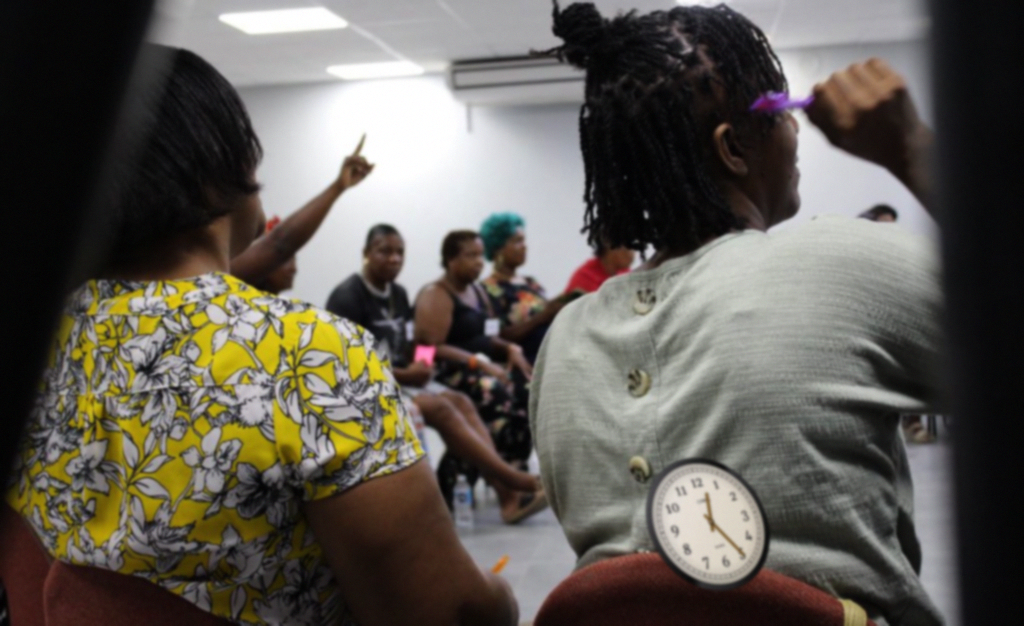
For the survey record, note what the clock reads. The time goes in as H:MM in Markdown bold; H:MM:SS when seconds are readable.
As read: **12:25**
